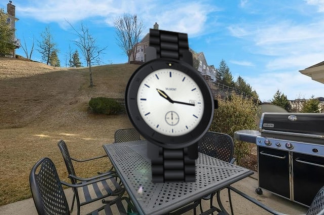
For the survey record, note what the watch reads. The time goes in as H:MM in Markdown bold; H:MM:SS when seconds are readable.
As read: **10:16**
